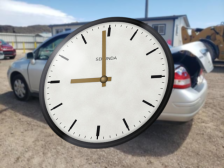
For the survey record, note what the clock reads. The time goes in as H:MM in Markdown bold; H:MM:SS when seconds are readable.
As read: **8:59**
